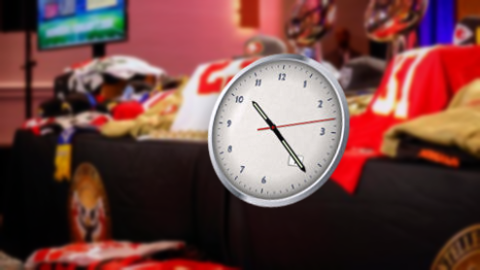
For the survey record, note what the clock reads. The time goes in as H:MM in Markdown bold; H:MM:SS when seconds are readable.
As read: **10:22:13**
